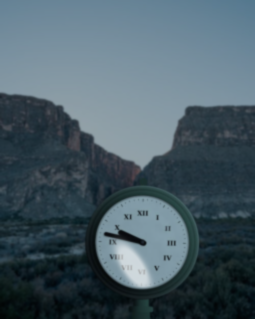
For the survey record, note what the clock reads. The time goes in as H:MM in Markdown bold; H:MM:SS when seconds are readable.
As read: **9:47**
